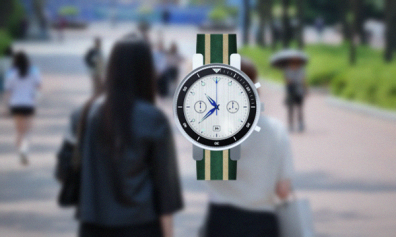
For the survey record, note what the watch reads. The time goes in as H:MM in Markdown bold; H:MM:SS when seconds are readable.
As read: **10:38**
